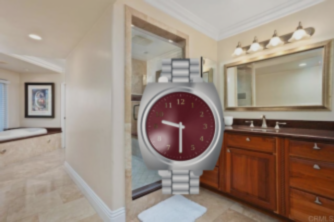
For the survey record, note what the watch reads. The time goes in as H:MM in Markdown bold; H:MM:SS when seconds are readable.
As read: **9:30**
